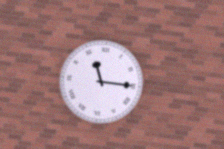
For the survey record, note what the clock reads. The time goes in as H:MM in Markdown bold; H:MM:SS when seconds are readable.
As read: **11:15**
